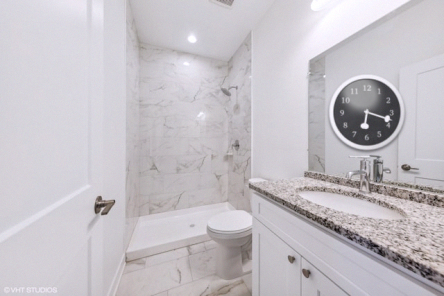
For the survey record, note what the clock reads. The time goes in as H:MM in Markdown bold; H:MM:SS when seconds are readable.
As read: **6:18**
